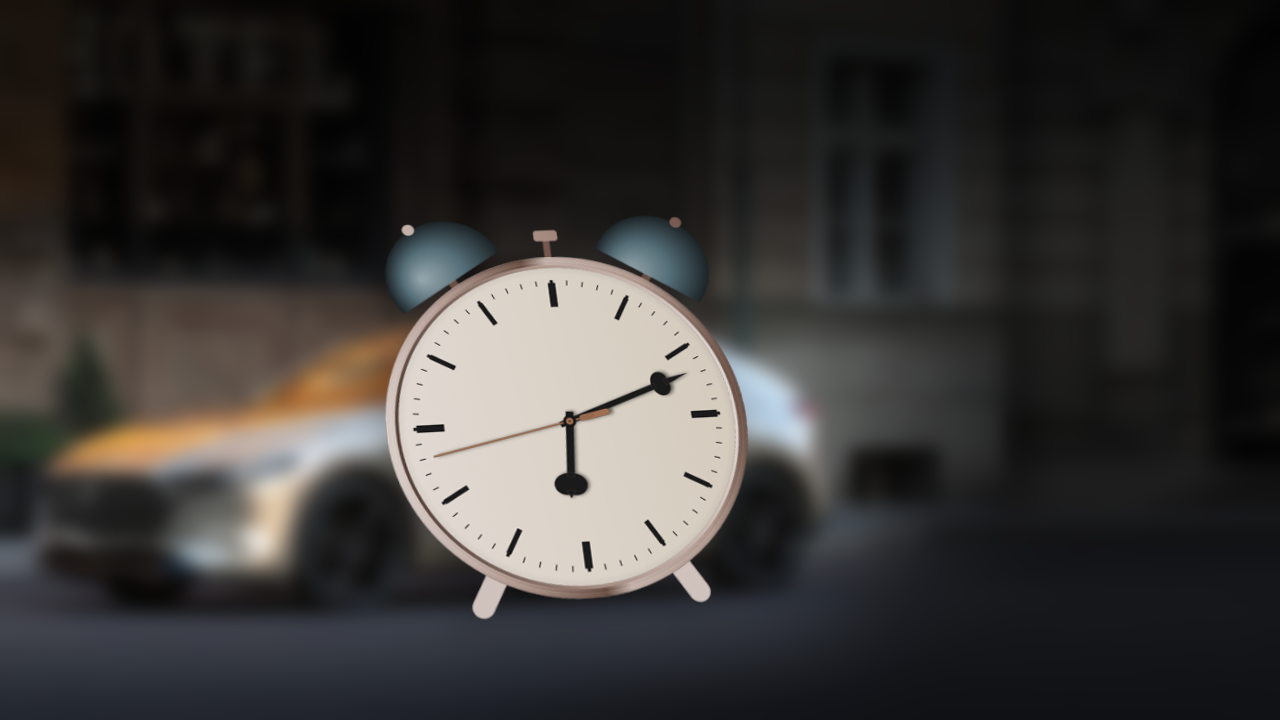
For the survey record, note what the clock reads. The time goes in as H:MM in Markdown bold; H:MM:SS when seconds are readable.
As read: **6:11:43**
